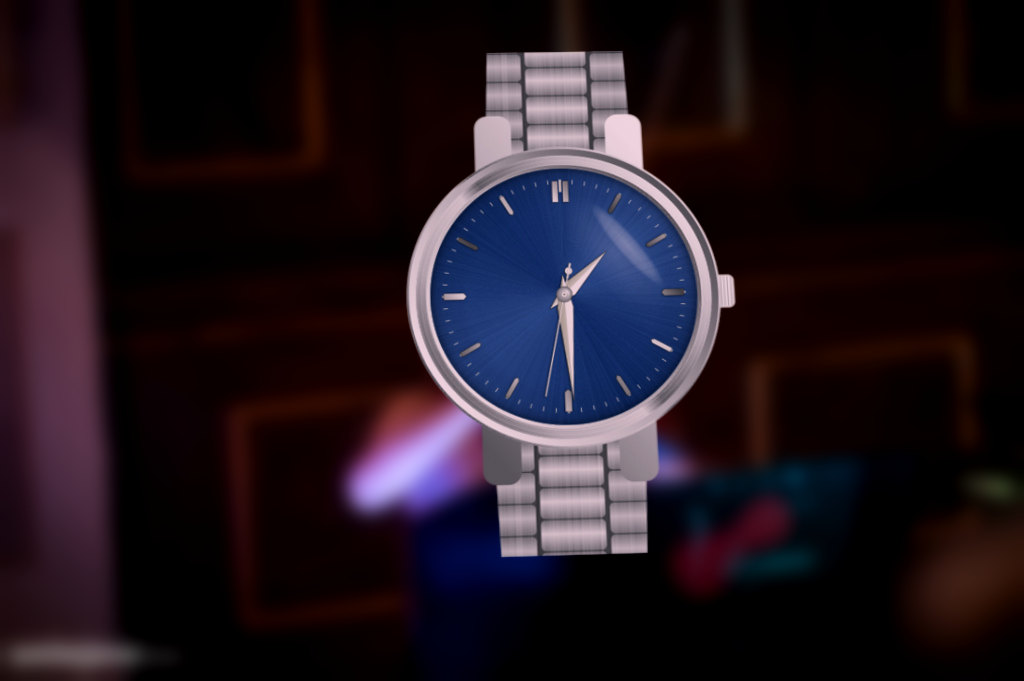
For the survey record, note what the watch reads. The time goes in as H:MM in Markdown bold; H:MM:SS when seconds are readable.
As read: **1:29:32**
